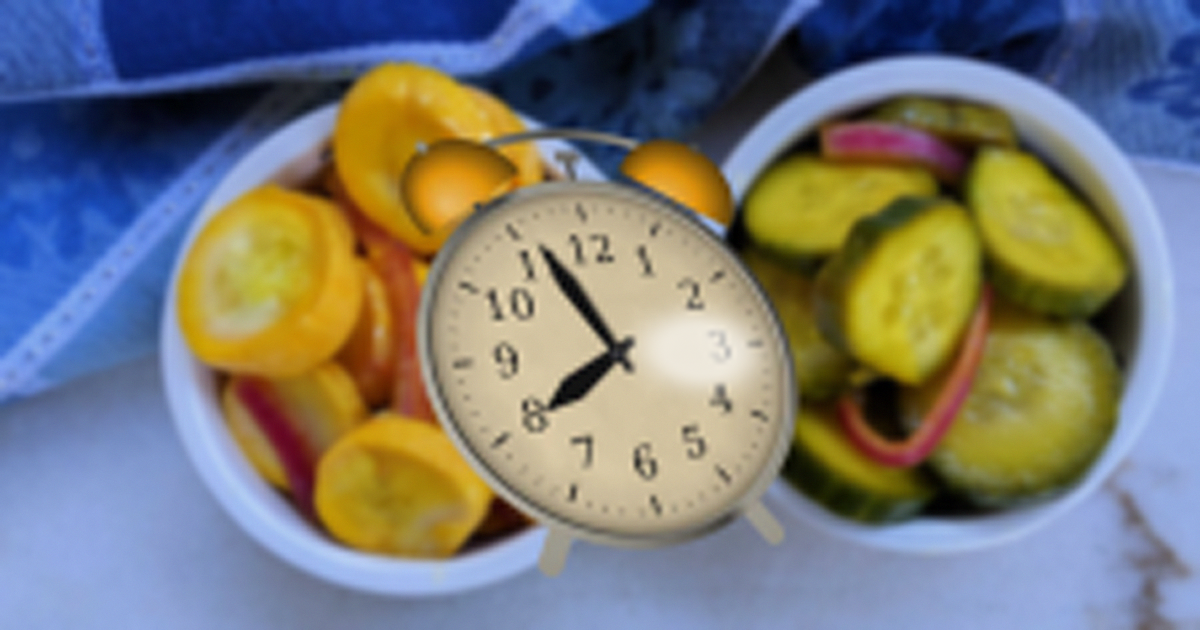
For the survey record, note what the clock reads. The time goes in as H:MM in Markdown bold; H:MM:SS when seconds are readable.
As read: **7:56**
